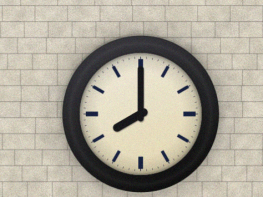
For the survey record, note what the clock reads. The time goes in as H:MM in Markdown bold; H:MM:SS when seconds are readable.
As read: **8:00**
